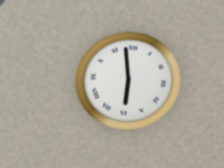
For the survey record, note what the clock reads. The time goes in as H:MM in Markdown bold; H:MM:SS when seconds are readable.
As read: **5:58**
